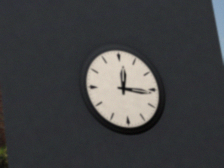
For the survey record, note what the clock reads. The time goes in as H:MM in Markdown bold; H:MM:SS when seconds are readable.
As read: **12:16**
